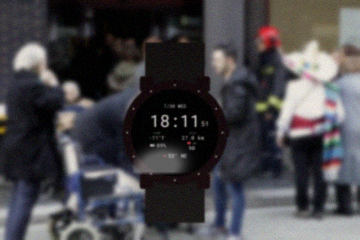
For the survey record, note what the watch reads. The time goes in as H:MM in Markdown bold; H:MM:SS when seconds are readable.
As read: **18:11**
